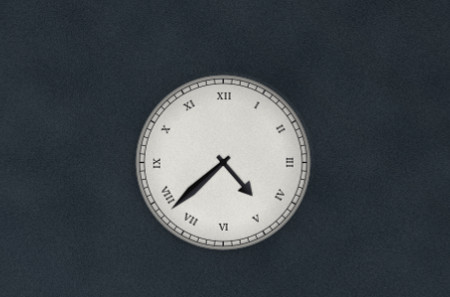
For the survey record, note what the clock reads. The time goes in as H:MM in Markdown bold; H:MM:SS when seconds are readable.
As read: **4:38**
